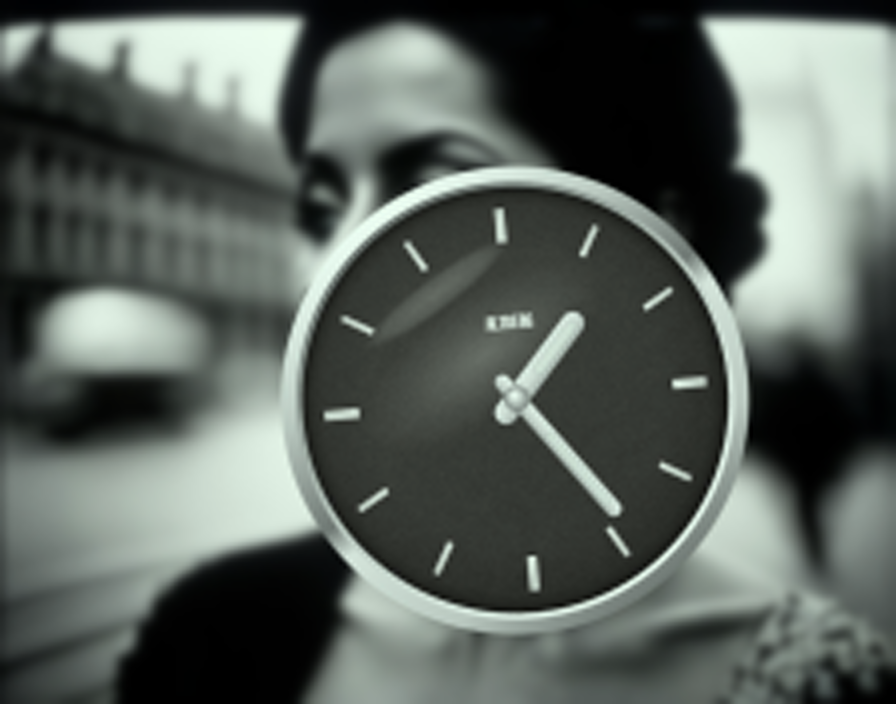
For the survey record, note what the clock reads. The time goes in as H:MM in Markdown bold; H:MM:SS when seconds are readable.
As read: **1:24**
